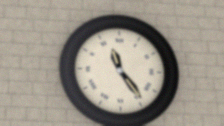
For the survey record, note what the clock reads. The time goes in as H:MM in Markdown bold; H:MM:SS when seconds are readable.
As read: **11:24**
